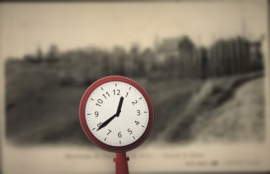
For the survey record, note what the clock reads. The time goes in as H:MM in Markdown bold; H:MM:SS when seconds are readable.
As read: **12:39**
